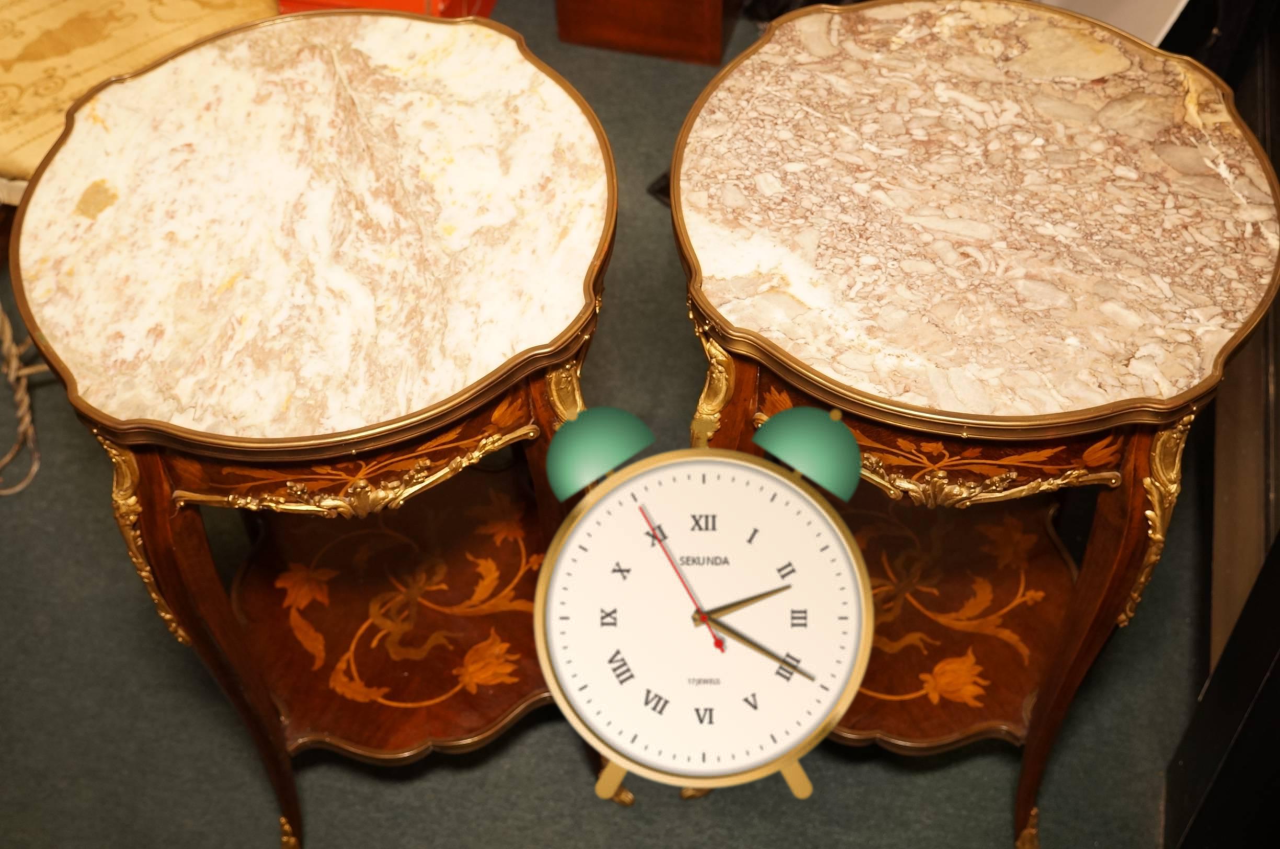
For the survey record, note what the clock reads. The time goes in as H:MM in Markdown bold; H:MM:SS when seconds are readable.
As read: **2:19:55**
